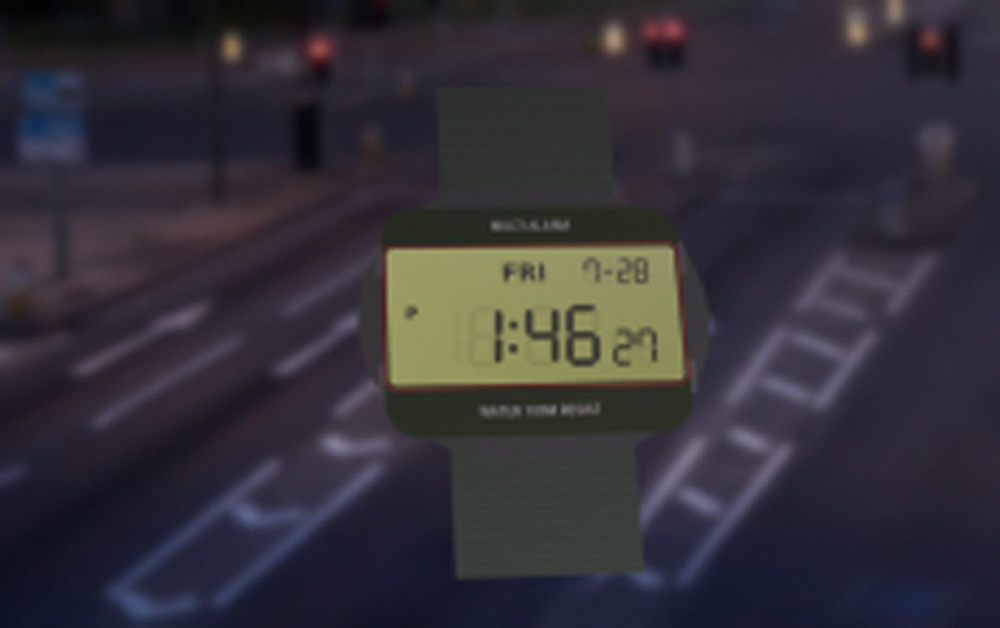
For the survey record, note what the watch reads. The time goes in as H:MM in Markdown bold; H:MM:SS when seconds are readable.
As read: **1:46:27**
